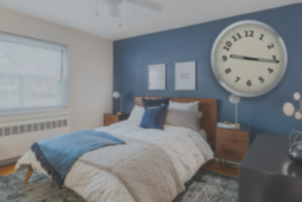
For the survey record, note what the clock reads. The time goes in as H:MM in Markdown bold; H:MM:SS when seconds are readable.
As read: **9:16**
